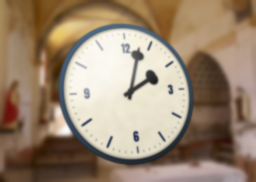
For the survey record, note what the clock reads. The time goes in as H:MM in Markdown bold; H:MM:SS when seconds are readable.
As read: **2:03**
